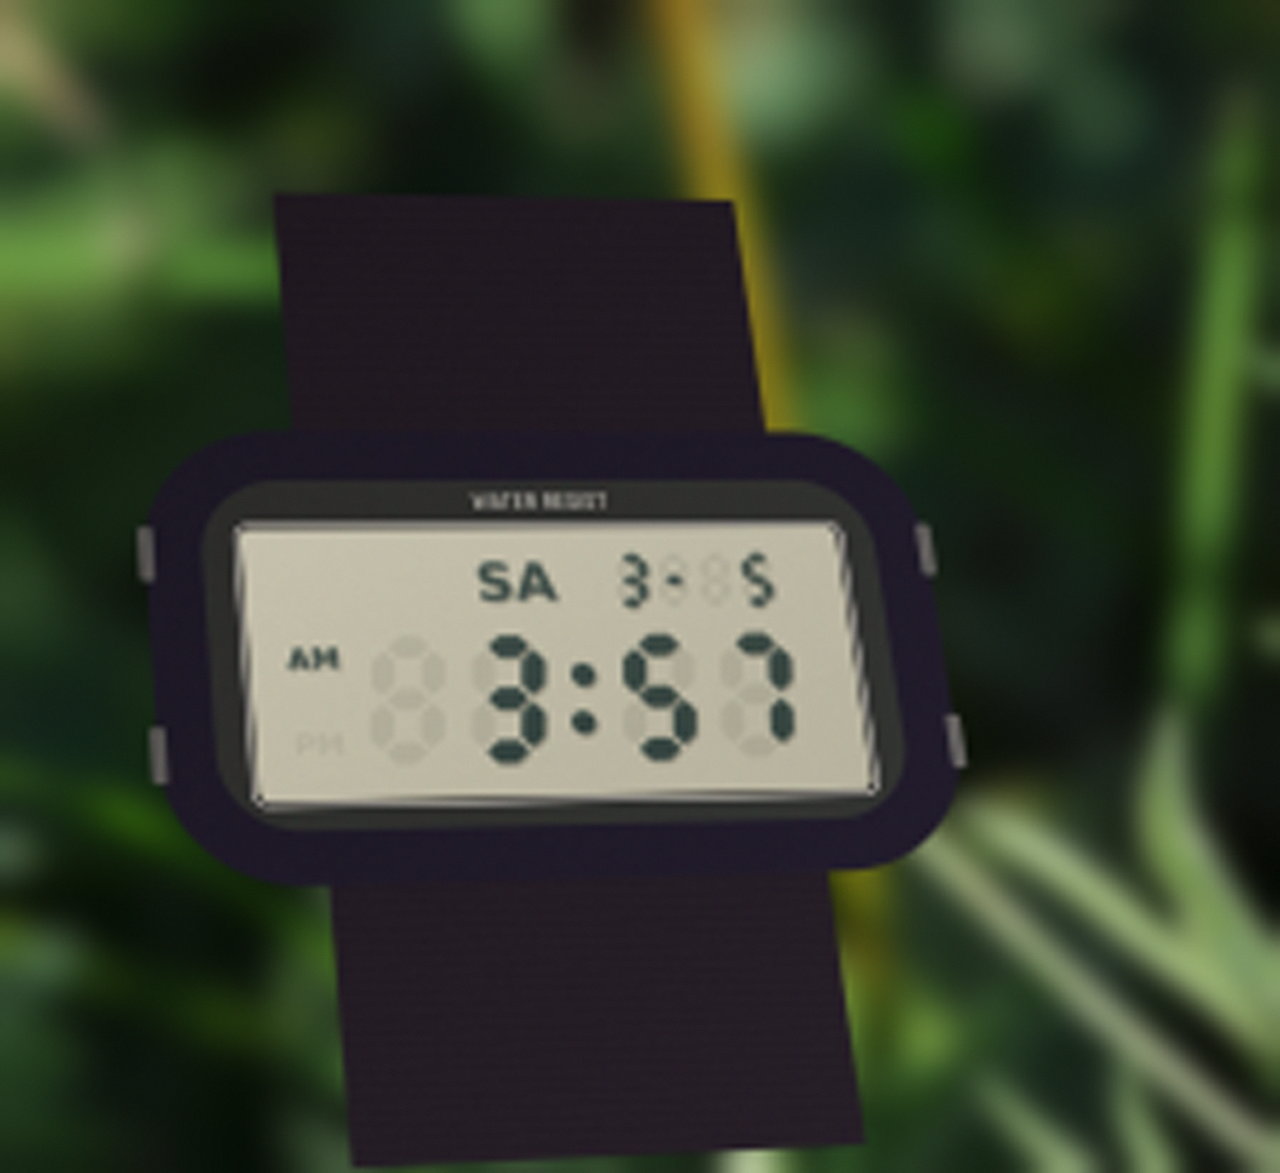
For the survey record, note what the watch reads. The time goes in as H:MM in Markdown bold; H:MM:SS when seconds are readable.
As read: **3:57**
